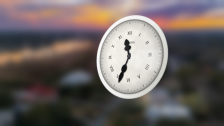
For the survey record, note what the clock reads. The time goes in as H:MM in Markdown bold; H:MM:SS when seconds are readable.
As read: **11:34**
